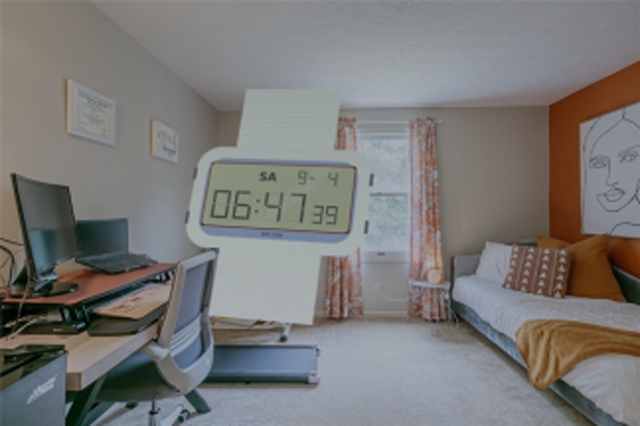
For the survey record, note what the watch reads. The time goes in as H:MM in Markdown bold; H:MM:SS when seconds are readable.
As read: **6:47:39**
